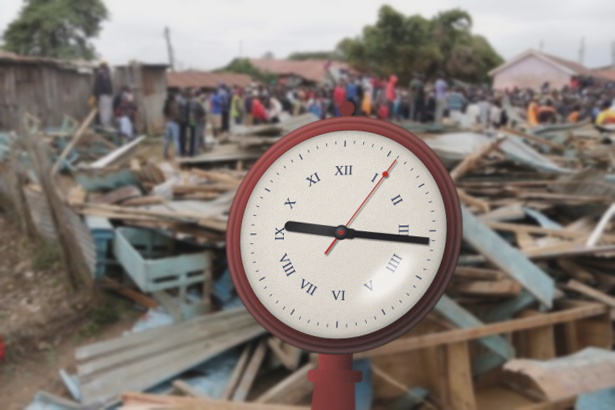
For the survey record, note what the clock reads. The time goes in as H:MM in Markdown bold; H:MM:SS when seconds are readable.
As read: **9:16:06**
